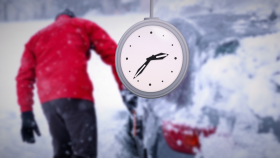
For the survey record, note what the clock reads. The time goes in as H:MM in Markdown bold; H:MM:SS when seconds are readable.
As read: **2:37**
